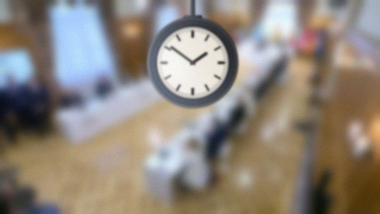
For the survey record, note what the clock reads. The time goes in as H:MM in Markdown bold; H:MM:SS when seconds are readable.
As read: **1:51**
